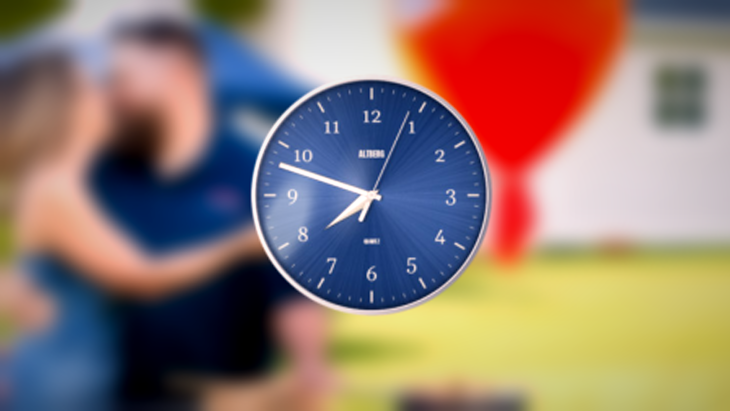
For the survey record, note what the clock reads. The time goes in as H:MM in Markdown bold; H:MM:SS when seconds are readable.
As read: **7:48:04**
